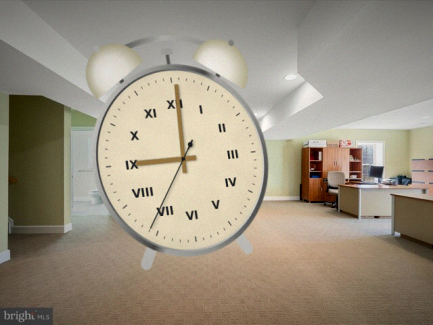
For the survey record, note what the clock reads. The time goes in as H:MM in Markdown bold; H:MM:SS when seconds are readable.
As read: **9:00:36**
